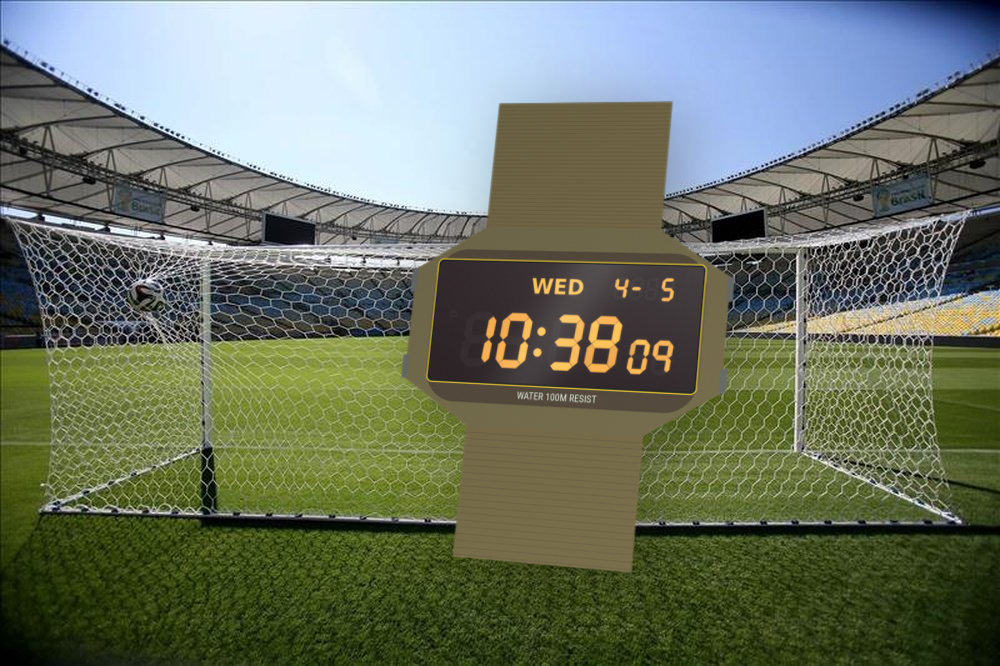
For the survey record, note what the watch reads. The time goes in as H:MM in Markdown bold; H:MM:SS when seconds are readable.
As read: **10:38:09**
